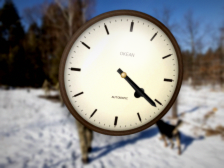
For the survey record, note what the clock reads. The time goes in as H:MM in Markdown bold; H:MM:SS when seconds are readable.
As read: **4:21**
